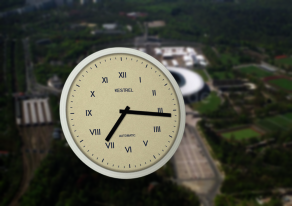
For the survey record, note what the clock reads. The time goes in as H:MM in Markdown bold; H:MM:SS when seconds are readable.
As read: **7:16**
